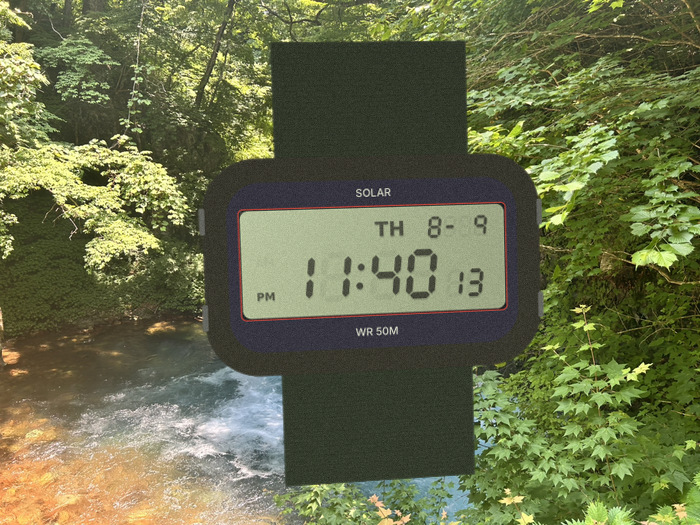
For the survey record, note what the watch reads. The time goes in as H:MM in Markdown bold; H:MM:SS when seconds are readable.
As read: **11:40:13**
